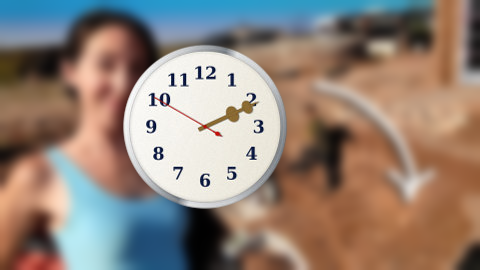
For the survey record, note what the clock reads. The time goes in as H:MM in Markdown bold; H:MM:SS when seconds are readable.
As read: **2:10:50**
